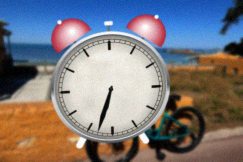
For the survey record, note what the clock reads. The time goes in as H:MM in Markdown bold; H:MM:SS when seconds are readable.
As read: **6:33**
